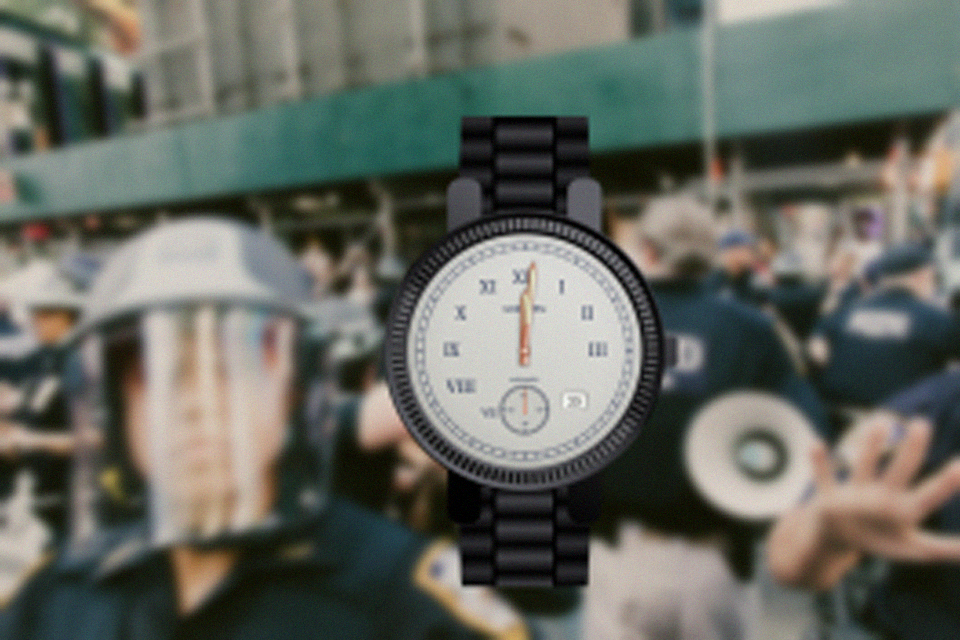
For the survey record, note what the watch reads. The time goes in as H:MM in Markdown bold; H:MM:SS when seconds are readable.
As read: **12:01**
